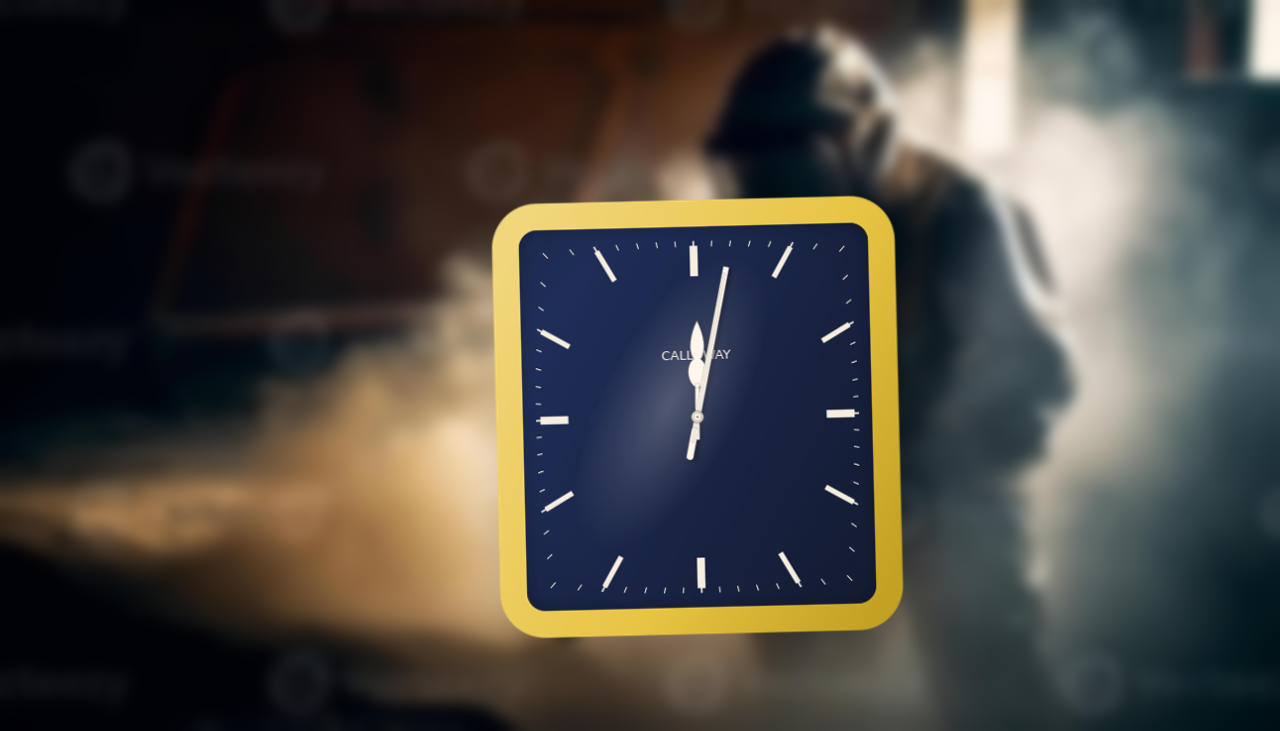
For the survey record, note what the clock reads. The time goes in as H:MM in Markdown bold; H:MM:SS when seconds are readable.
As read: **12:02:02**
